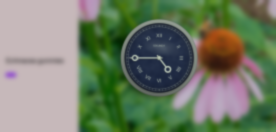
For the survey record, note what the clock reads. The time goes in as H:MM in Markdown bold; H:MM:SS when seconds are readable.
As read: **4:45**
